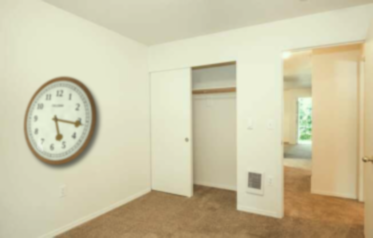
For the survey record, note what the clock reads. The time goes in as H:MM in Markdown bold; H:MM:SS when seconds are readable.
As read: **5:16**
